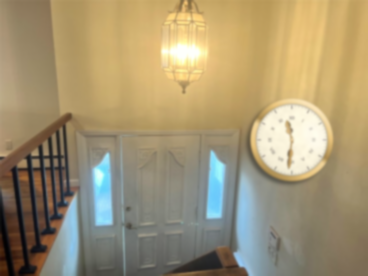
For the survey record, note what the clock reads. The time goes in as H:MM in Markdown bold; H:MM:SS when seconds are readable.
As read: **11:31**
